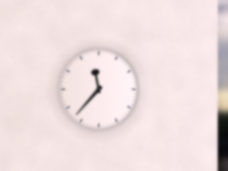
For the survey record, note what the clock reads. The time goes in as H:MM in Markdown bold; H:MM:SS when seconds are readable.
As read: **11:37**
